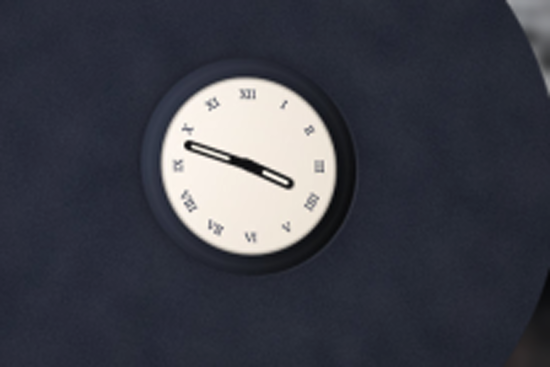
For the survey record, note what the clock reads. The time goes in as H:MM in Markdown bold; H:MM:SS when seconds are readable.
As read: **3:48**
